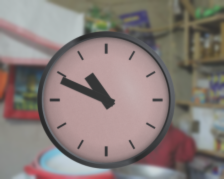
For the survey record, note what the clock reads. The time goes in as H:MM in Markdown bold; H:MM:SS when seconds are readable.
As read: **10:49**
